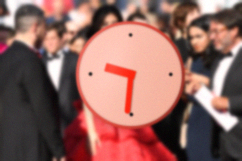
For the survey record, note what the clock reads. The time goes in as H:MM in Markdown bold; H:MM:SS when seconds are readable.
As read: **9:31**
